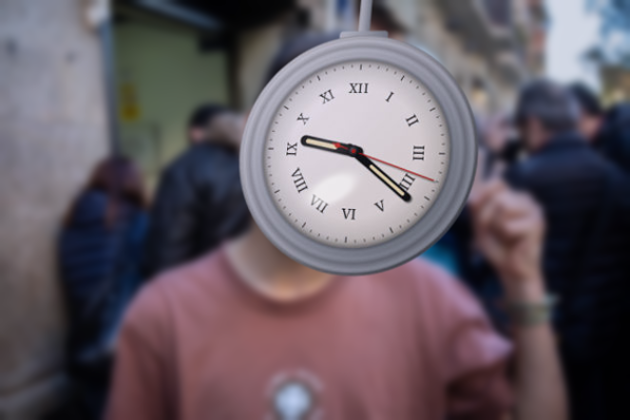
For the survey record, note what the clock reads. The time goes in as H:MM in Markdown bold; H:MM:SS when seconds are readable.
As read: **9:21:18**
